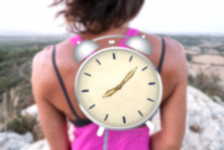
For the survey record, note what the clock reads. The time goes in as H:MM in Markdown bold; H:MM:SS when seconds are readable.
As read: **8:08**
